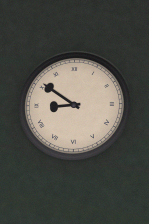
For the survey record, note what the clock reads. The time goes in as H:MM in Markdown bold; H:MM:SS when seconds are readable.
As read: **8:51**
